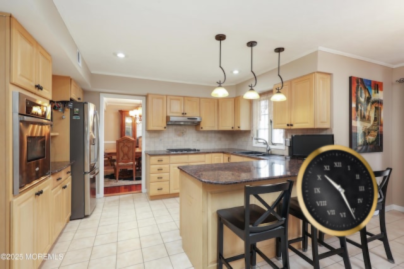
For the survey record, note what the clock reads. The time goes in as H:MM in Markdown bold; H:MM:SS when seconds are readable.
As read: **10:26**
